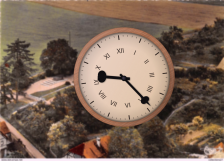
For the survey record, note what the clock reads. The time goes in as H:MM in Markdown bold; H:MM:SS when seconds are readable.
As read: **9:24**
